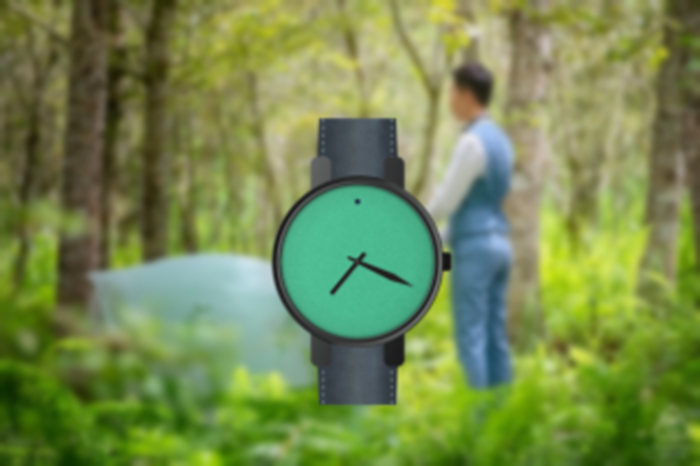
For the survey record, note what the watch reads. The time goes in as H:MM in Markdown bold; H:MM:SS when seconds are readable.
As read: **7:19**
